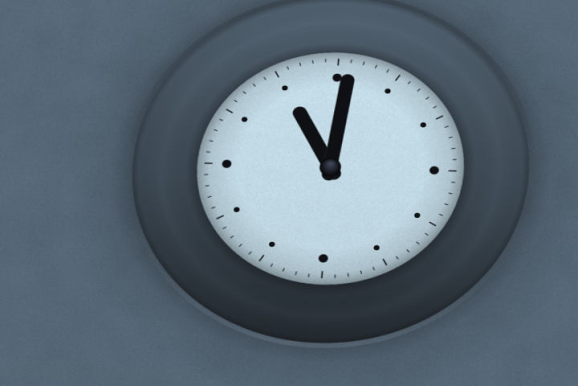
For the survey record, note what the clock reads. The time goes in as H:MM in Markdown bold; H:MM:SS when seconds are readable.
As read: **11:01**
